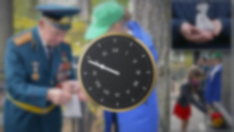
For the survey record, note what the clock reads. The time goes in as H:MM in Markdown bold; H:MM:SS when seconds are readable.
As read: **9:49**
